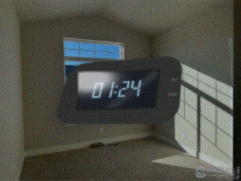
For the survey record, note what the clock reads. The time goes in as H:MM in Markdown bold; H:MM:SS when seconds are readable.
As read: **1:24**
